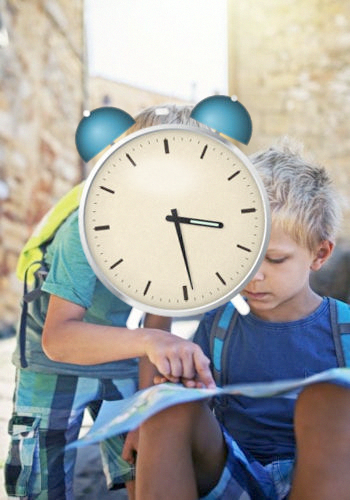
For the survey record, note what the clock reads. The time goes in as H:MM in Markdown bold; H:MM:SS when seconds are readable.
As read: **3:29**
